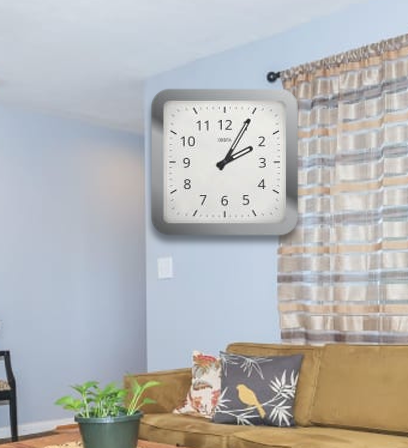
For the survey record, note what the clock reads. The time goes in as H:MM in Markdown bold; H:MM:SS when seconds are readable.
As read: **2:05**
